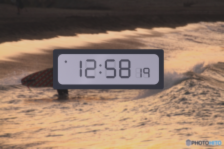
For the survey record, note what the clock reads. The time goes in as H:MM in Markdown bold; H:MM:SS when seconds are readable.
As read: **12:58:19**
